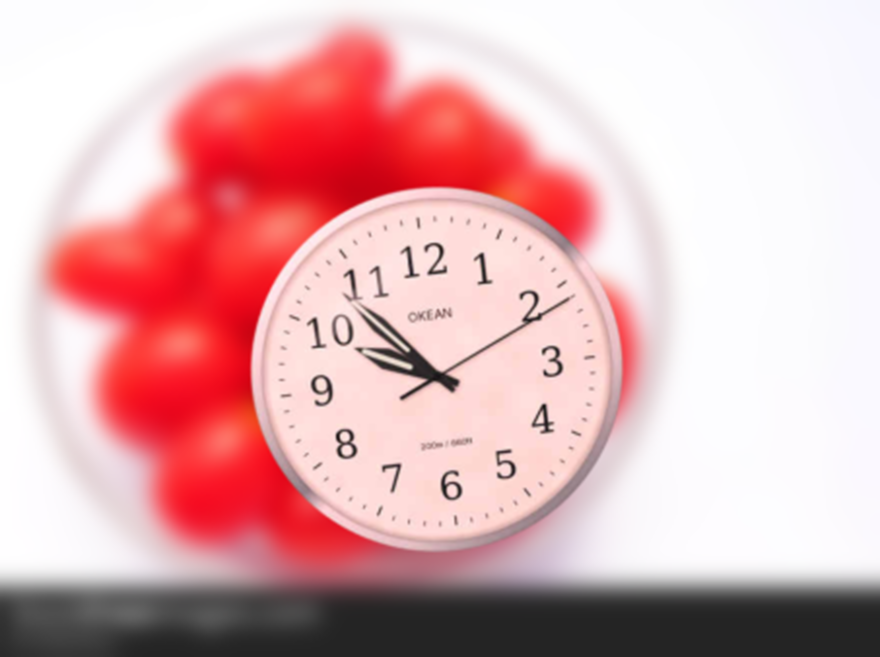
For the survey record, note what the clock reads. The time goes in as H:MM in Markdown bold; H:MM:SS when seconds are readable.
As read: **9:53:11**
